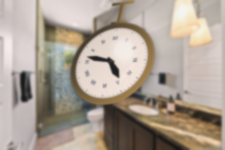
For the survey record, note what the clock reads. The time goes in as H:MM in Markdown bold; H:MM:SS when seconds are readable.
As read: **4:47**
